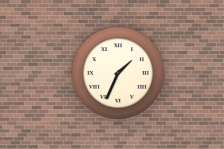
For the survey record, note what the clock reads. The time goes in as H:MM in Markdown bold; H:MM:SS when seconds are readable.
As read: **1:34**
